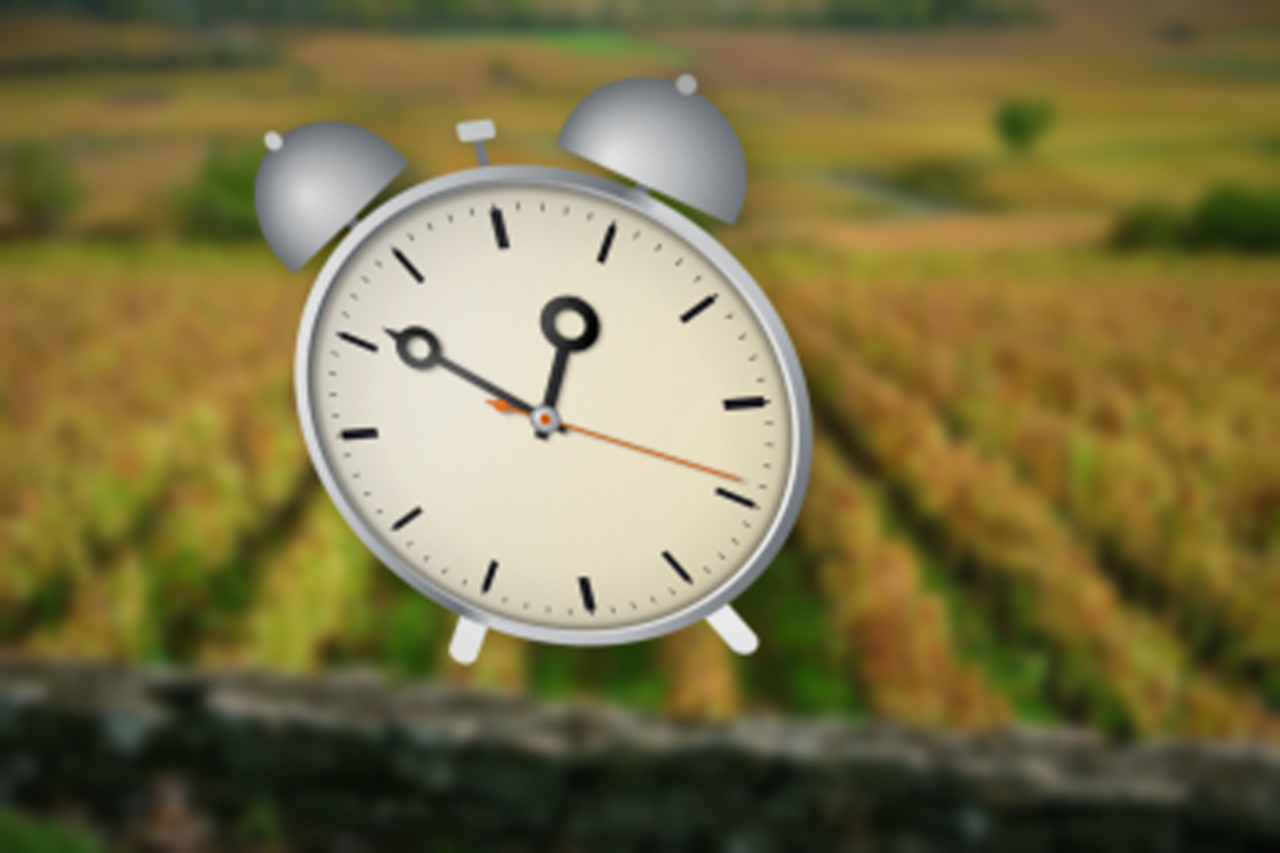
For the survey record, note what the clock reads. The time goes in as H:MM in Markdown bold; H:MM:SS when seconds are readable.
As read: **12:51:19**
